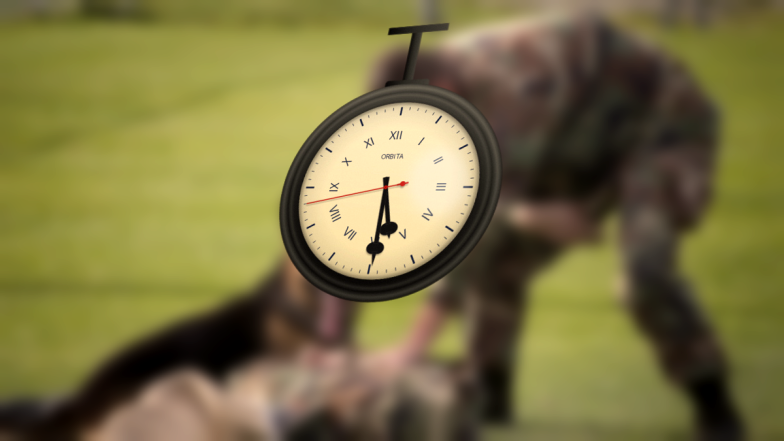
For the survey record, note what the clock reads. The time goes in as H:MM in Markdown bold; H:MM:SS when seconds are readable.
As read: **5:29:43**
